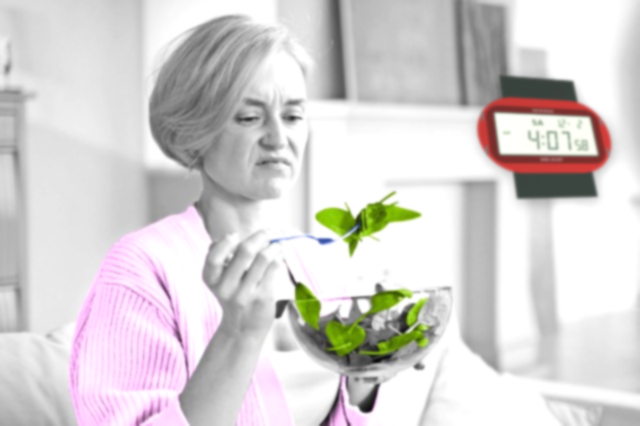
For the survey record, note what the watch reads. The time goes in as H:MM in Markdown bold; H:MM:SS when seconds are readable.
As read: **4:07**
